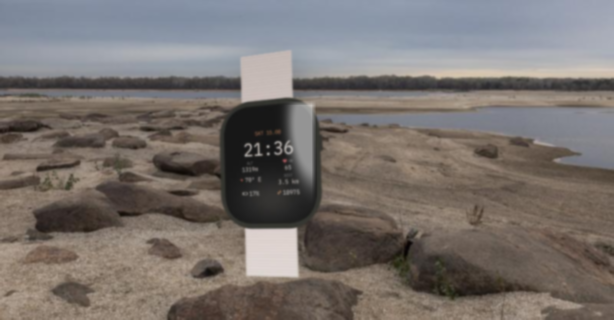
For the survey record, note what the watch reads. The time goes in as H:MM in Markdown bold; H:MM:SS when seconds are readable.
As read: **21:36**
